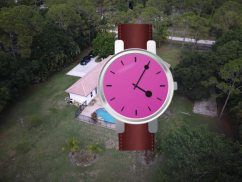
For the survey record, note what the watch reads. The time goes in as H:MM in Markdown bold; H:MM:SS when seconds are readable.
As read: **4:05**
